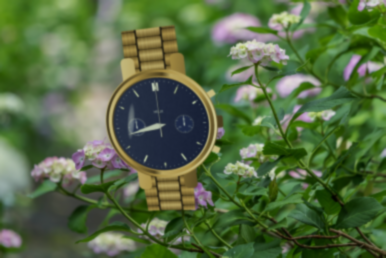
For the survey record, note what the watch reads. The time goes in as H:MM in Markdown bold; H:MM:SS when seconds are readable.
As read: **8:43**
